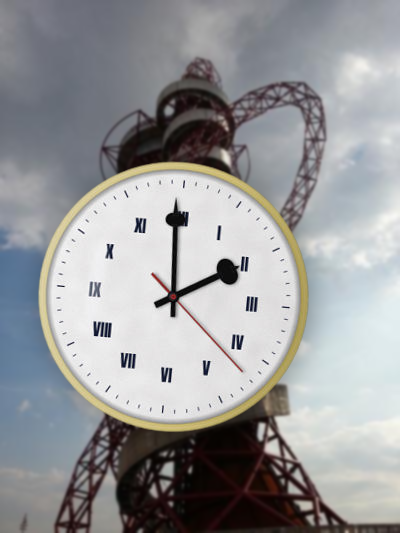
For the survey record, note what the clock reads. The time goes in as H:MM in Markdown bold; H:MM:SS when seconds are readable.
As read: **1:59:22**
